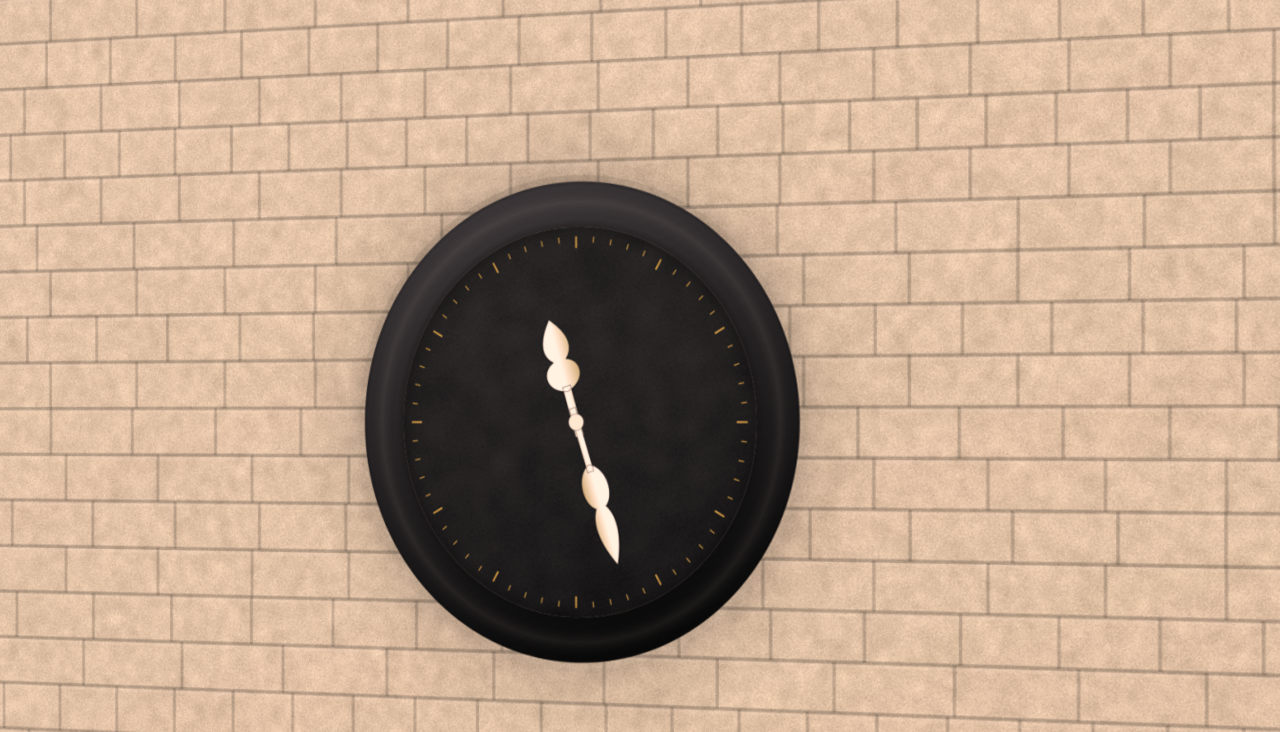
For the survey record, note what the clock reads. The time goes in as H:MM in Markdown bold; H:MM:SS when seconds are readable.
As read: **11:27**
